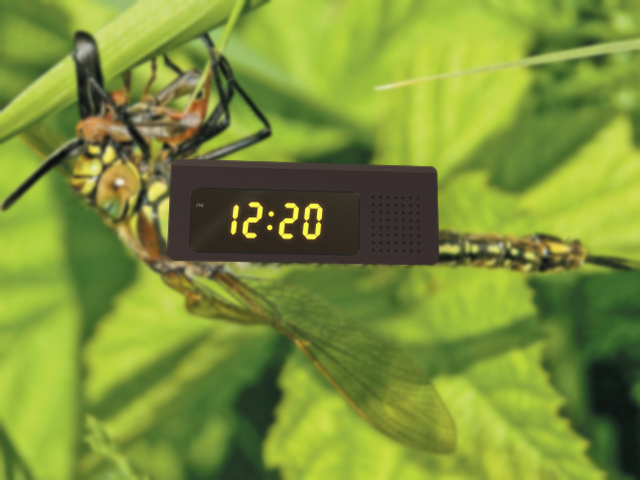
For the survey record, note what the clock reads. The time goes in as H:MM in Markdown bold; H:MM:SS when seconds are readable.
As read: **12:20**
